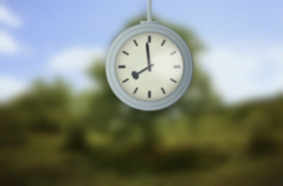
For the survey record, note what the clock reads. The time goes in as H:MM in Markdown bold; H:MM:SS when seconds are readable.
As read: **7:59**
